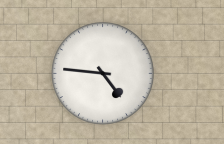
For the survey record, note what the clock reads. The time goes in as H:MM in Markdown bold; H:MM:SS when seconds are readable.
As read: **4:46**
